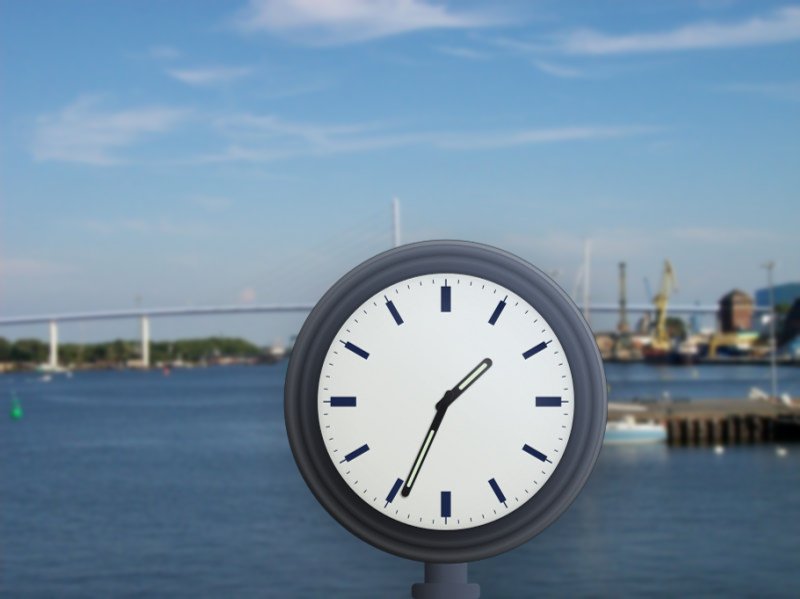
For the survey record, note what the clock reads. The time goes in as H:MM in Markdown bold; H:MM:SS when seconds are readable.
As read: **1:34**
